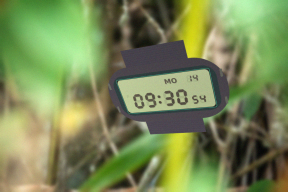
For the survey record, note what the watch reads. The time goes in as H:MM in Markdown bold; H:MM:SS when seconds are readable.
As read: **9:30:54**
